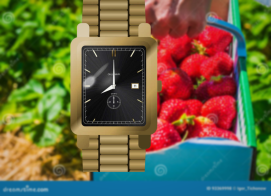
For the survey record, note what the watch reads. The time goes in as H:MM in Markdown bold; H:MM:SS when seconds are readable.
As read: **8:00**
